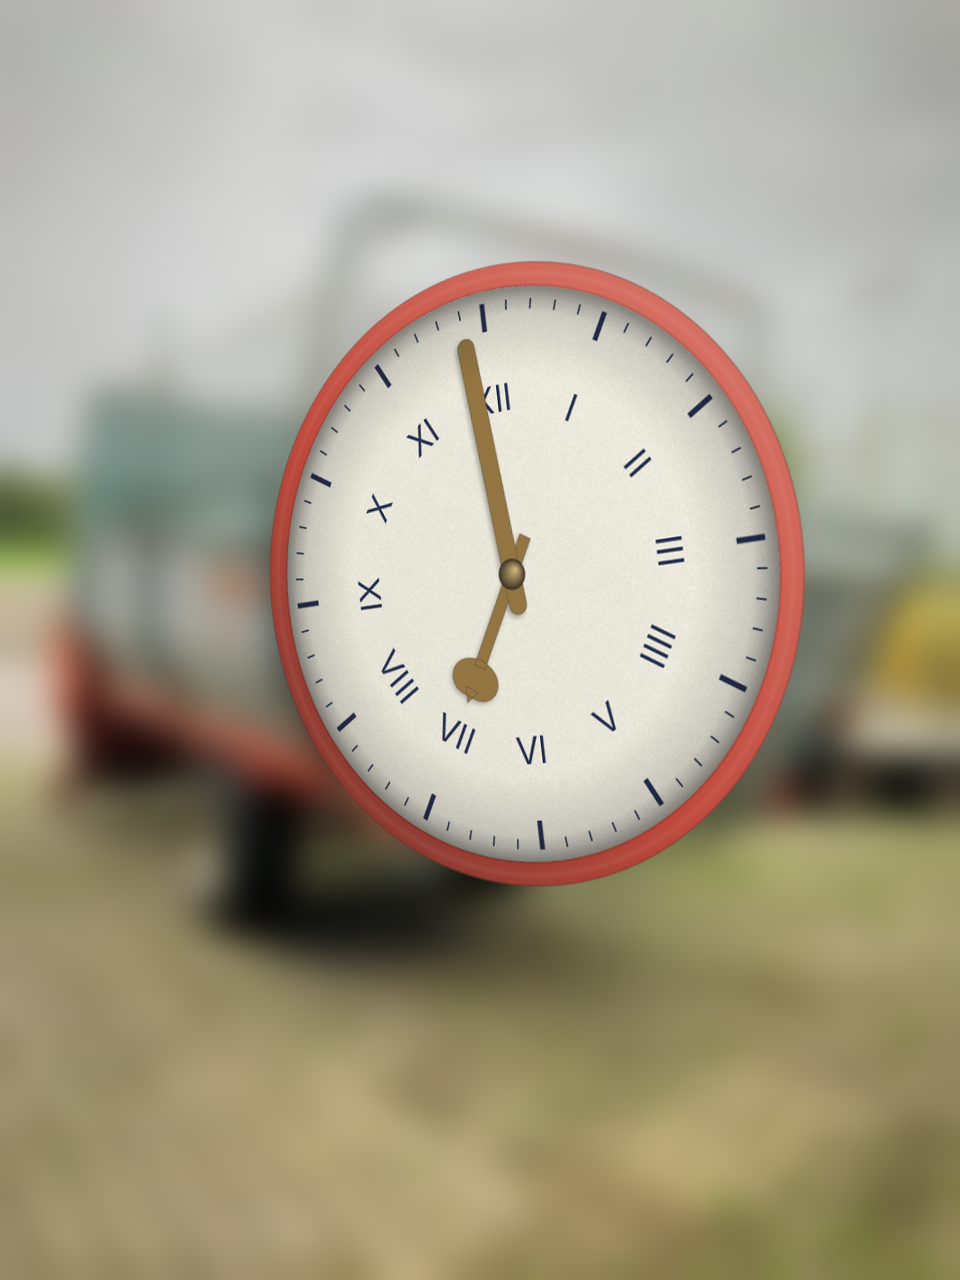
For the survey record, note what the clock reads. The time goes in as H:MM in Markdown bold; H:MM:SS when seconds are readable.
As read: **6:59**
